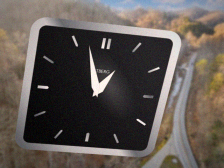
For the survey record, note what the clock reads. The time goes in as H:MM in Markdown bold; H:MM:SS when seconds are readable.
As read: **12:57**
